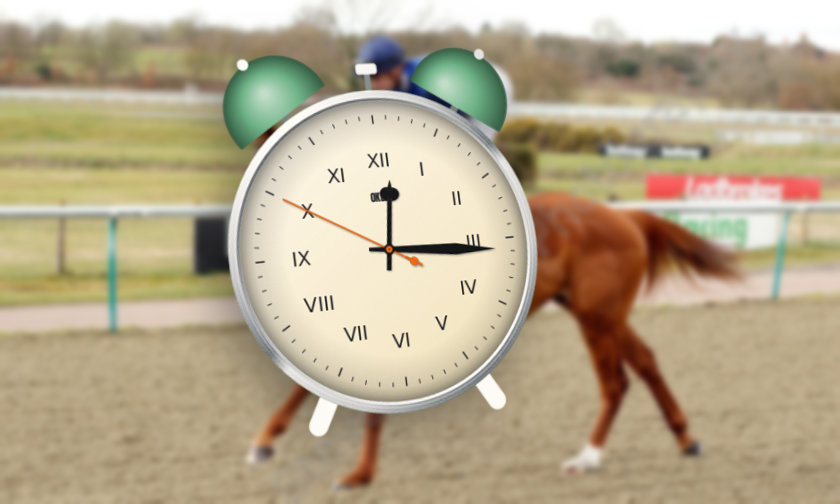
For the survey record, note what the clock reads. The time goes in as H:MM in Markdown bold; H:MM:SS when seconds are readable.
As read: **12:15:50**
